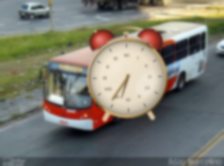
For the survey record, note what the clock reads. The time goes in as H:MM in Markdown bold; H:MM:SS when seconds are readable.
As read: **6:36**
